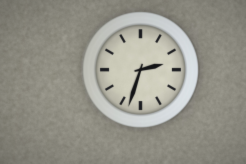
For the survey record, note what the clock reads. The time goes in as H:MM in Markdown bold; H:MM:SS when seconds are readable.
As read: **2:33**
